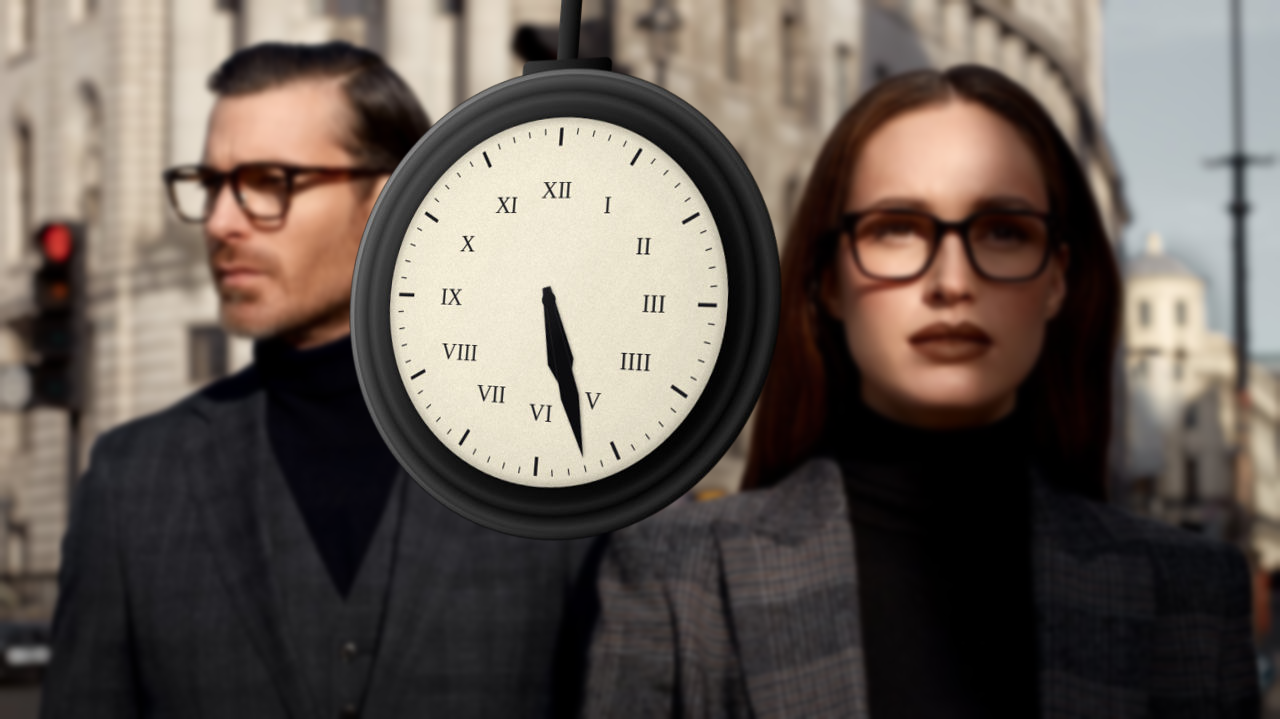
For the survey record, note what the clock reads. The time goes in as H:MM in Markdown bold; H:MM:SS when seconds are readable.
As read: **5:27**
